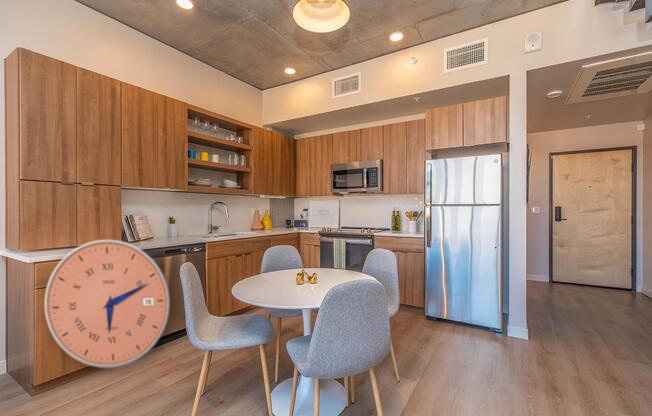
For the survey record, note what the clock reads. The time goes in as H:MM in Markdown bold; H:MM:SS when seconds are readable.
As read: **6:11**
